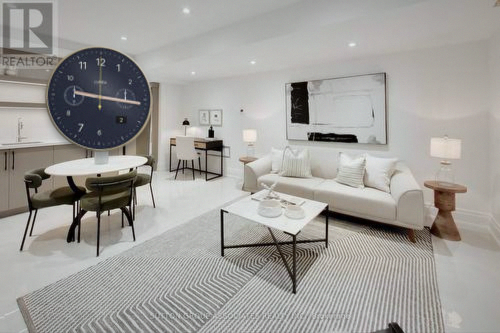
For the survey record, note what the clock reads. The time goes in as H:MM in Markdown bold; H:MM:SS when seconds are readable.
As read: **9:16**
